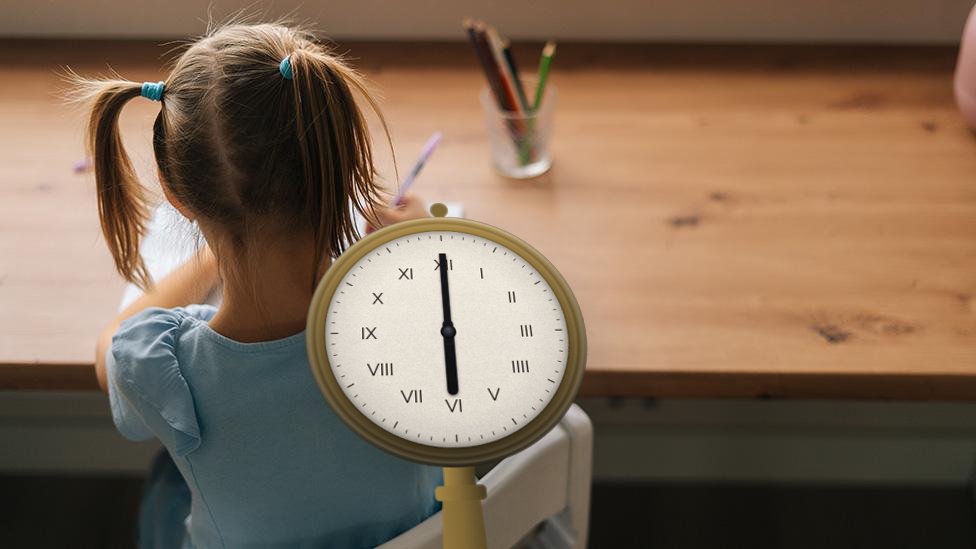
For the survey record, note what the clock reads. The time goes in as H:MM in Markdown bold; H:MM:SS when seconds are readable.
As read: **6:00**
